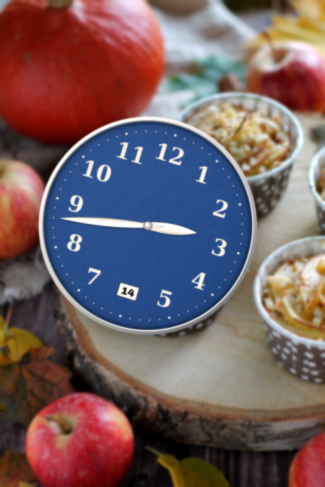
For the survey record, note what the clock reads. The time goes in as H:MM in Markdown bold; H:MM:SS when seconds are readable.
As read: **2:43**
